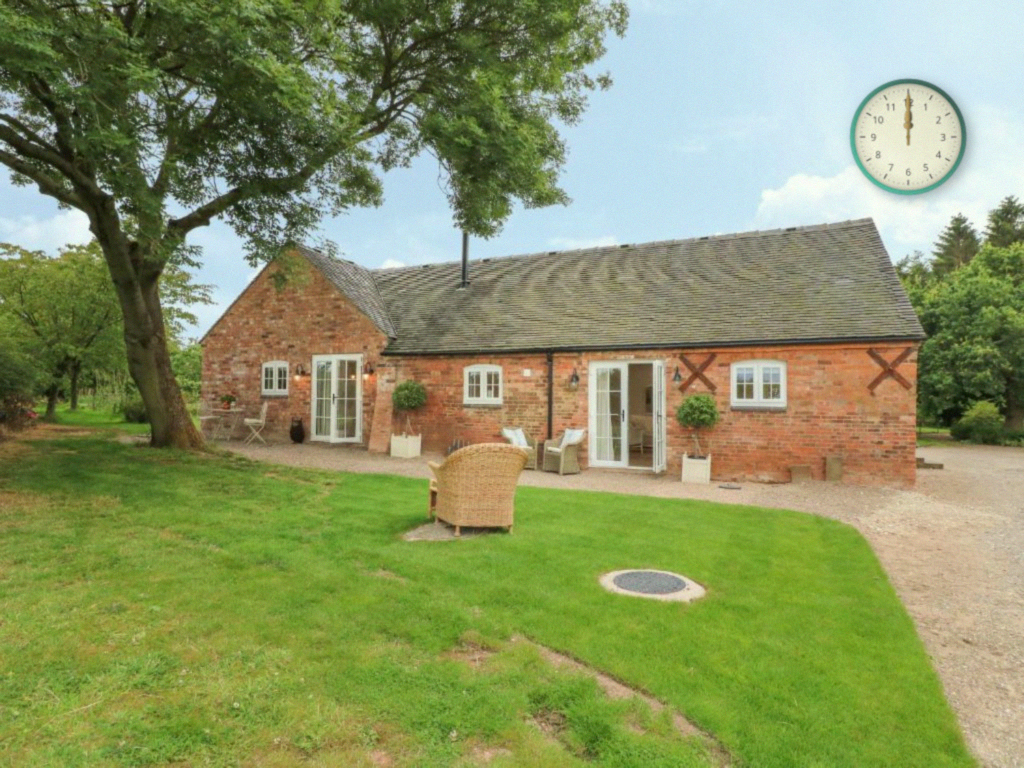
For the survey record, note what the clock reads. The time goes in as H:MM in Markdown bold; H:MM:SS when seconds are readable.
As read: **12:00**
